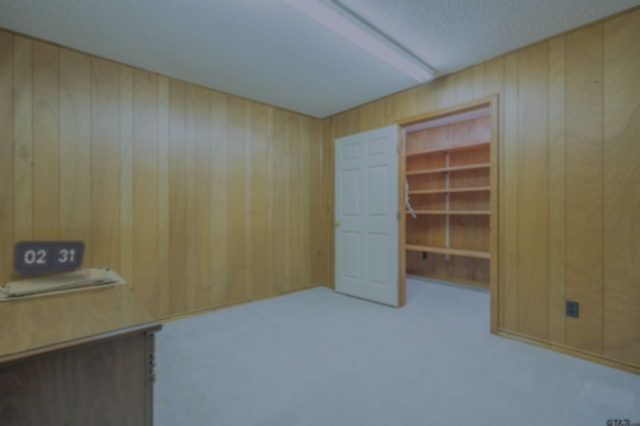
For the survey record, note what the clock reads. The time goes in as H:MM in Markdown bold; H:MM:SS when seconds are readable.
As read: **2:31**
